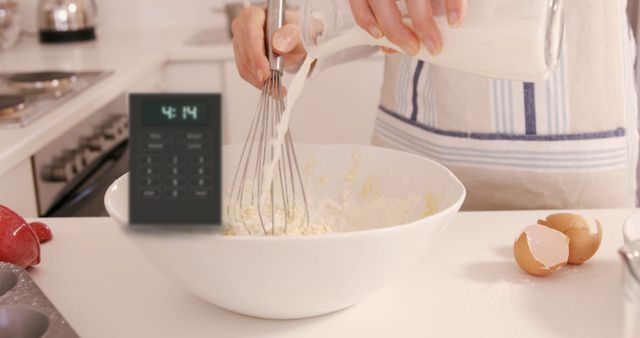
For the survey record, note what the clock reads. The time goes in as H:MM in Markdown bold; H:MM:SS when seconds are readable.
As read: **4:14**
